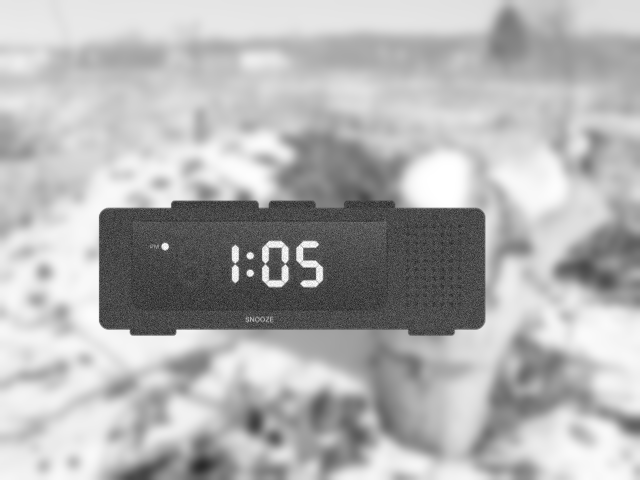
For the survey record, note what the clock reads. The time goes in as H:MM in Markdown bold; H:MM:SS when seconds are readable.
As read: **1:05**
